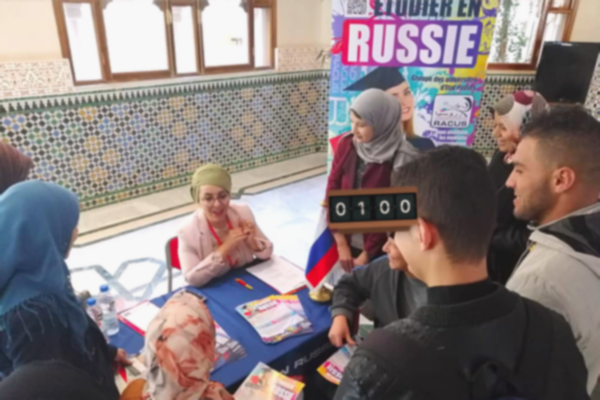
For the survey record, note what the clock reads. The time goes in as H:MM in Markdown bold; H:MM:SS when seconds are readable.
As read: **1:00**
